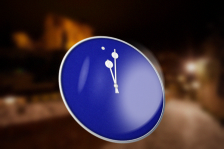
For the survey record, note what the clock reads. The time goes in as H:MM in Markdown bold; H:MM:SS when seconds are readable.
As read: **12:03**
